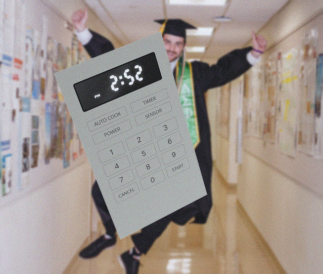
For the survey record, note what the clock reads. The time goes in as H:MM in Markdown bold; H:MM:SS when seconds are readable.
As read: **2:52**
